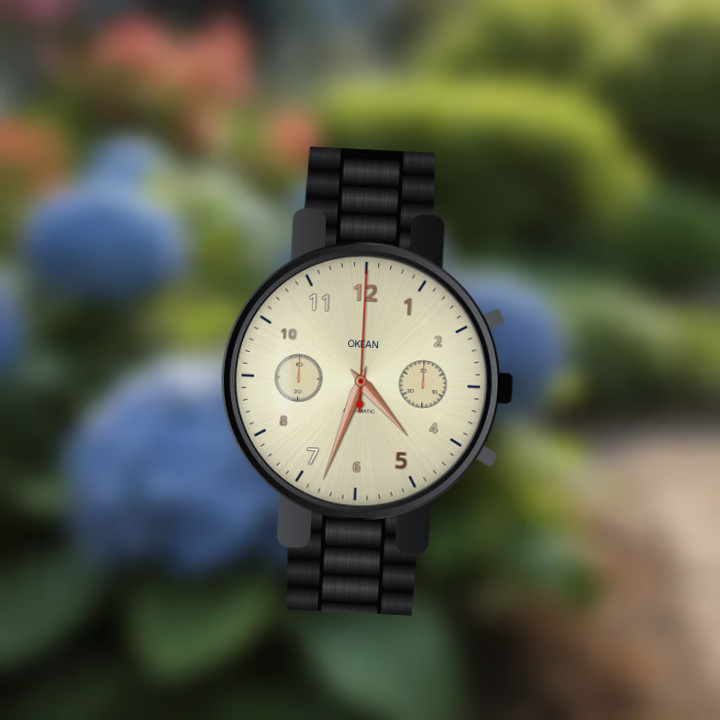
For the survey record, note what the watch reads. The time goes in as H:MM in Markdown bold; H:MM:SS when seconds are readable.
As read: **4:33**
